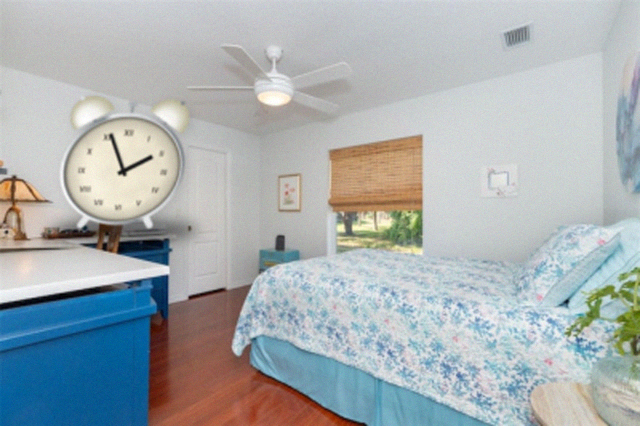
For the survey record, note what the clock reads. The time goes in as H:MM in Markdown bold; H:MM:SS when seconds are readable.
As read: **1:56**
